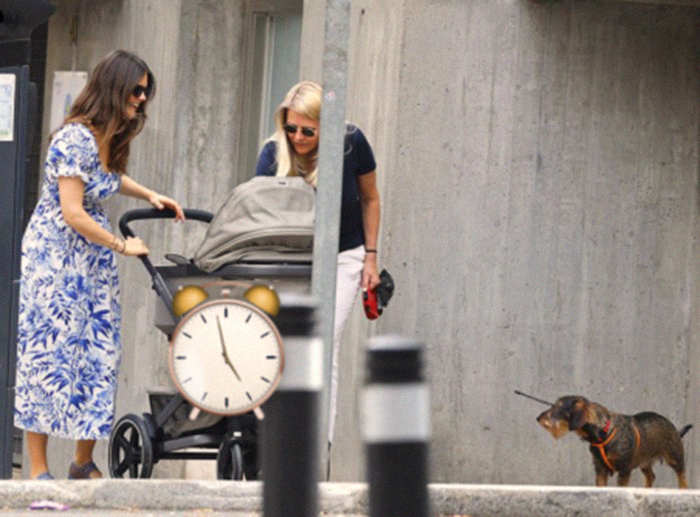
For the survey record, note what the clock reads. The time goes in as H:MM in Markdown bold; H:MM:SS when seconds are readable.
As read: **4:58**
